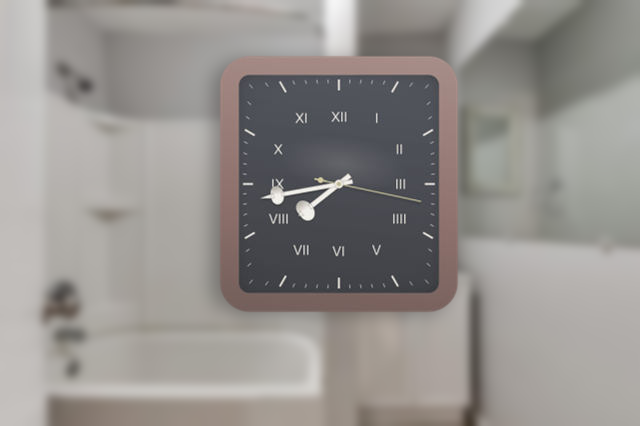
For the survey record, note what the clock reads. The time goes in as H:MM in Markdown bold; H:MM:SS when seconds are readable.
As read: **7:43:17**
